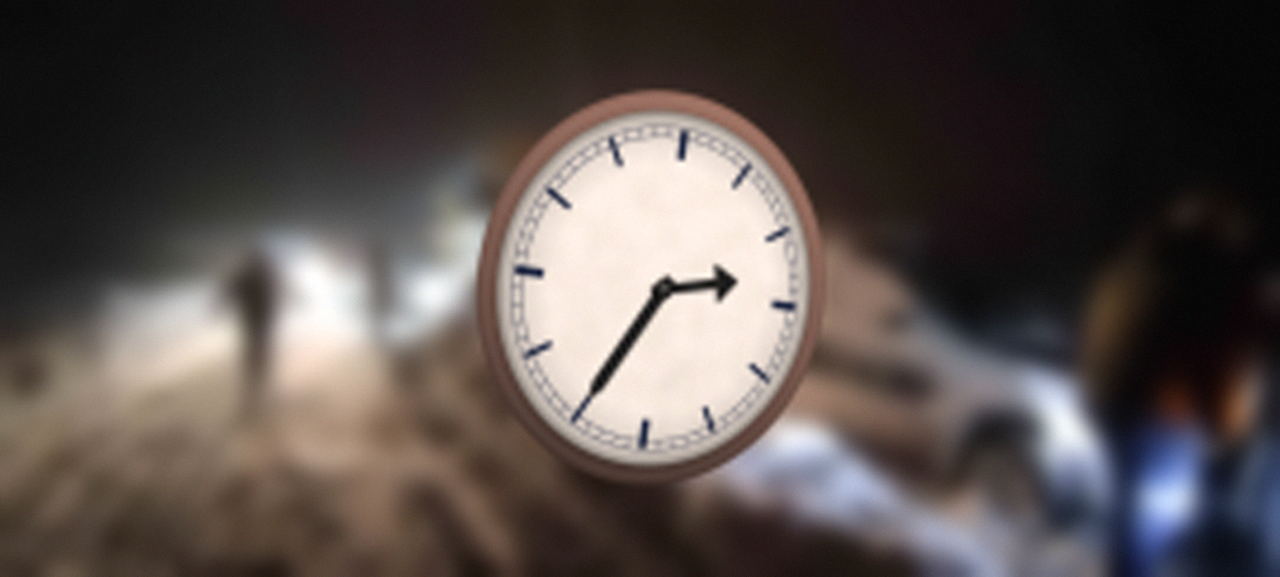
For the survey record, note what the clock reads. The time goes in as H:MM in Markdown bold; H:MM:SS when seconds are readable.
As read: **2:35**
